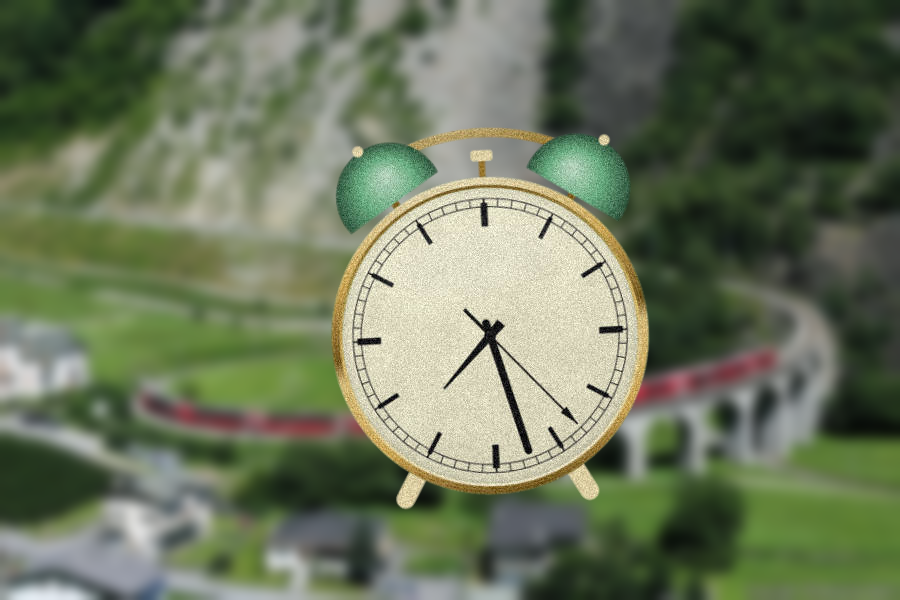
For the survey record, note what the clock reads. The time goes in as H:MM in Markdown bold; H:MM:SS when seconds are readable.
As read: **7:27:23**
